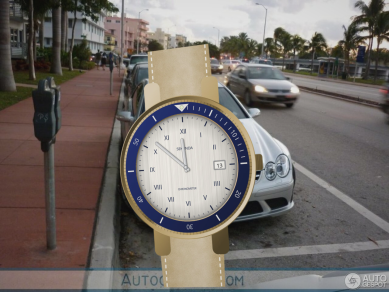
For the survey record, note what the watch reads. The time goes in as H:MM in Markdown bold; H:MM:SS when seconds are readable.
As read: **11:52**
